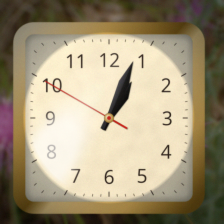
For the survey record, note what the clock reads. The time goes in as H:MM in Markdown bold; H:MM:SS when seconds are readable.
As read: **1:03:50**
